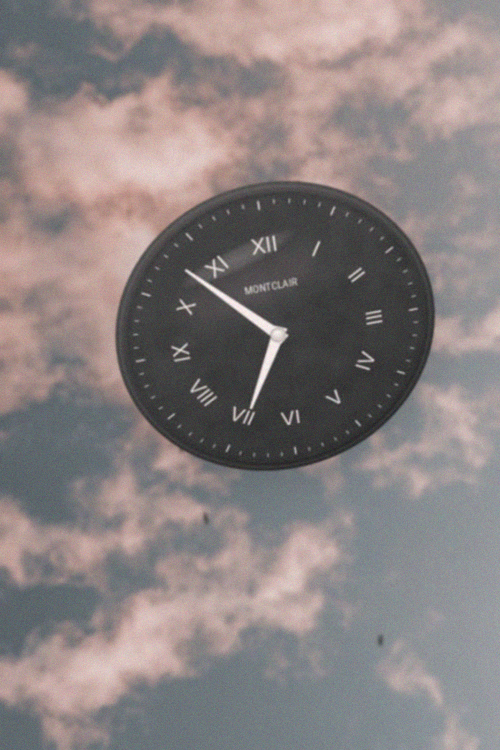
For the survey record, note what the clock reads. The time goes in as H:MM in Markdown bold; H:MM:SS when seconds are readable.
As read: **6:53**
